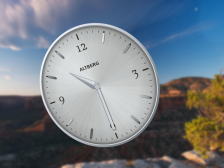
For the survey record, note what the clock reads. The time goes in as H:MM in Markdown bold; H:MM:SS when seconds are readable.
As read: **10:30**
